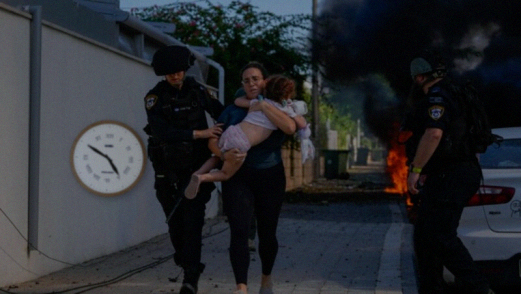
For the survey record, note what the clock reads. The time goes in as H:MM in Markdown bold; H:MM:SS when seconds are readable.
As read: **4:50**
